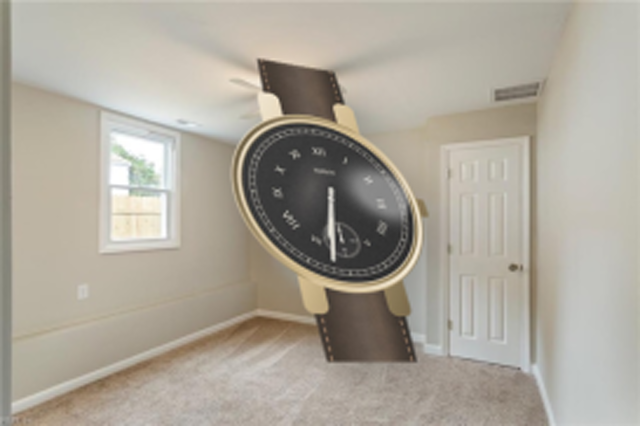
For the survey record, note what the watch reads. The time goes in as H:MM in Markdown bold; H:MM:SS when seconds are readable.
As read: **6:32**
